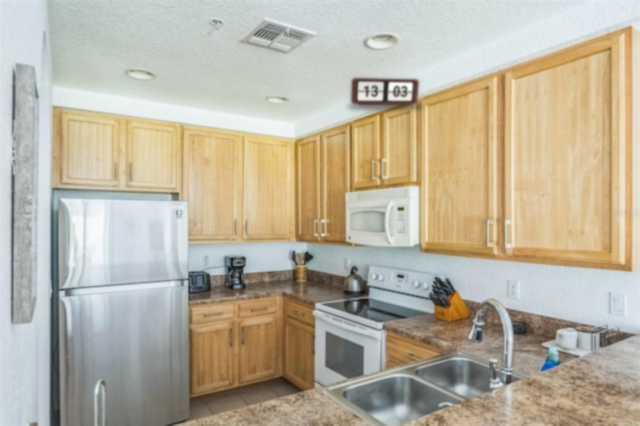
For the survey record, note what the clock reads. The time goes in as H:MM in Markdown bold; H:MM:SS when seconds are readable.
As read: **13:03**
